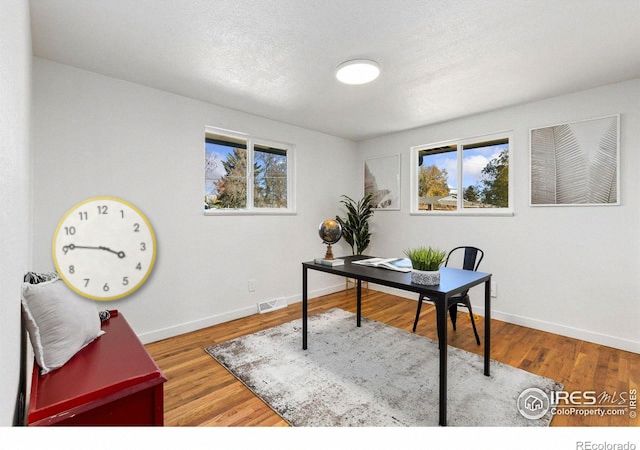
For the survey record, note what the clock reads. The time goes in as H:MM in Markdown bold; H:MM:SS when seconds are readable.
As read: **3:46**
